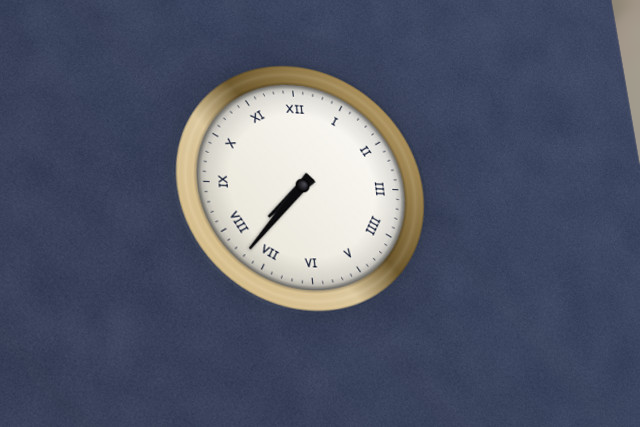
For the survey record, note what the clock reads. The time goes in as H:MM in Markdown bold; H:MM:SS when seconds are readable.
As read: **7:37**
